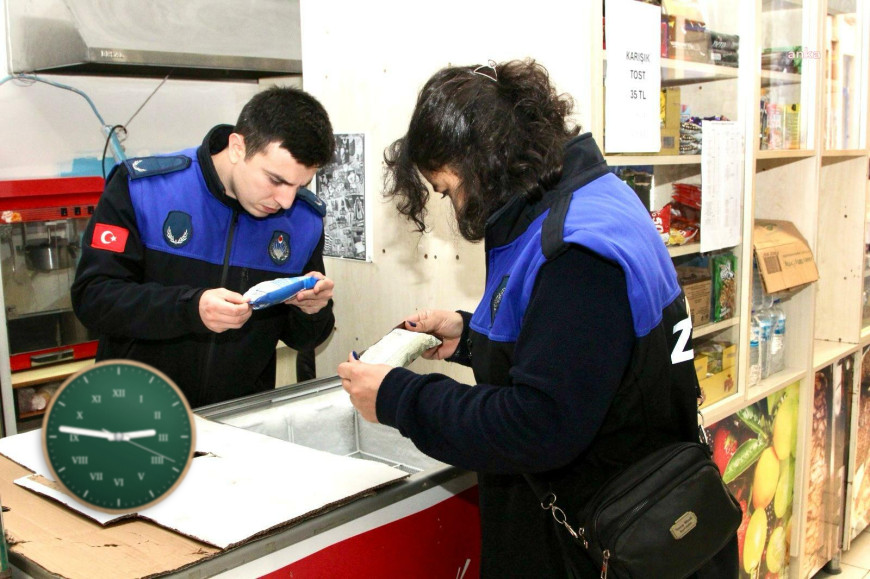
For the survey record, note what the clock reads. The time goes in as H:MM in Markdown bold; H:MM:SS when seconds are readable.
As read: **2:46:19**
